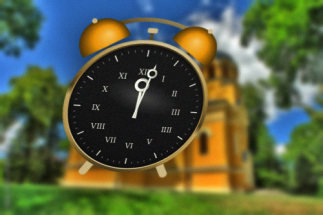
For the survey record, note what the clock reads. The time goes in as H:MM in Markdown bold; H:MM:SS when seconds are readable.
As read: **12:02**
